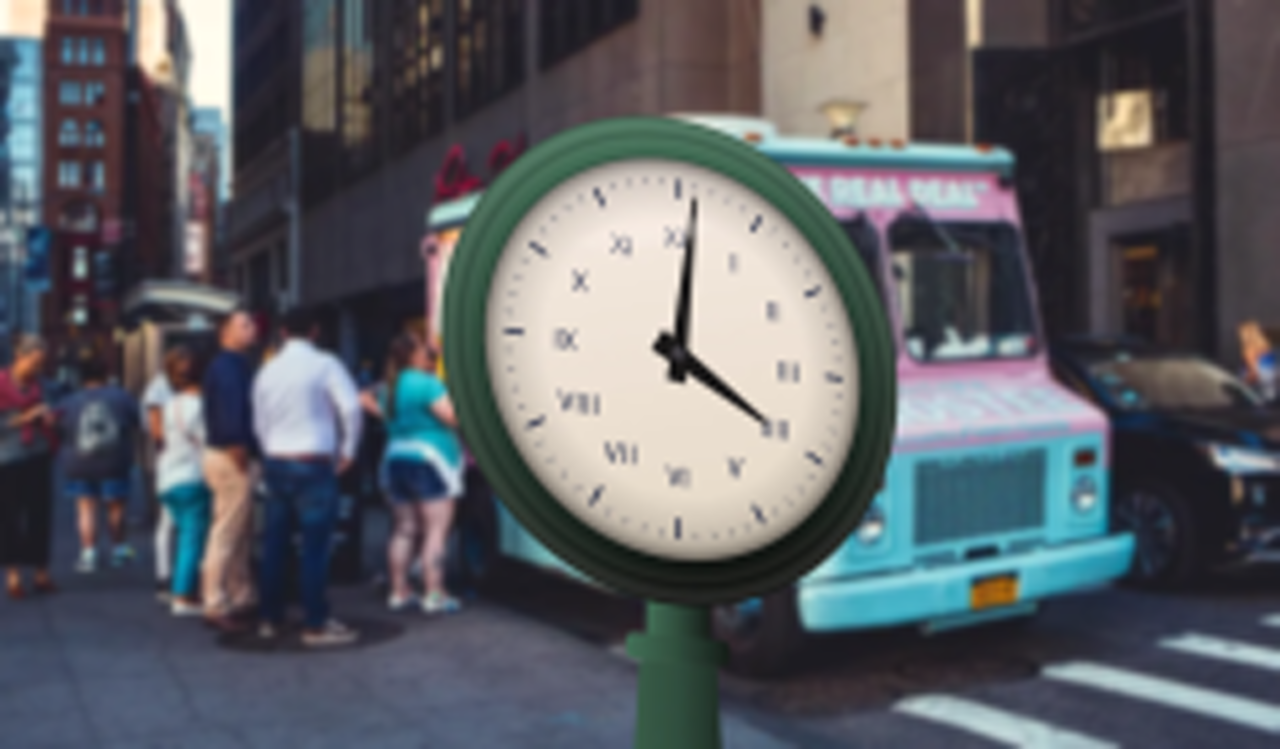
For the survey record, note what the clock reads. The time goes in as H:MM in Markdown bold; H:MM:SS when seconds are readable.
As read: **4:01**
